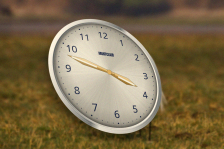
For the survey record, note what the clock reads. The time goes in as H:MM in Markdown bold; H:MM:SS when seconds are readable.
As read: **3:48**
